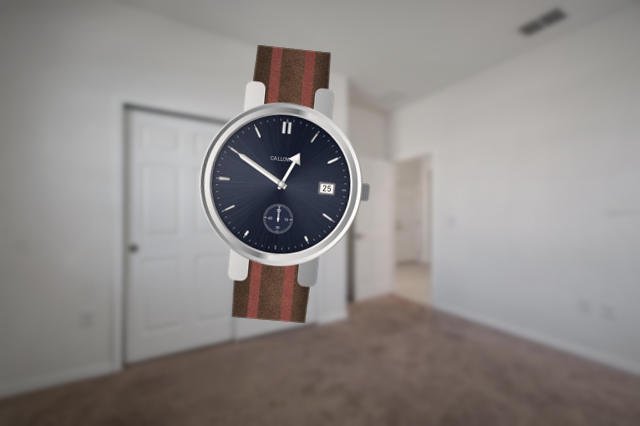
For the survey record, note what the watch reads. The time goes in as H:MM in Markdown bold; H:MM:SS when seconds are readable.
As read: **12:50**
